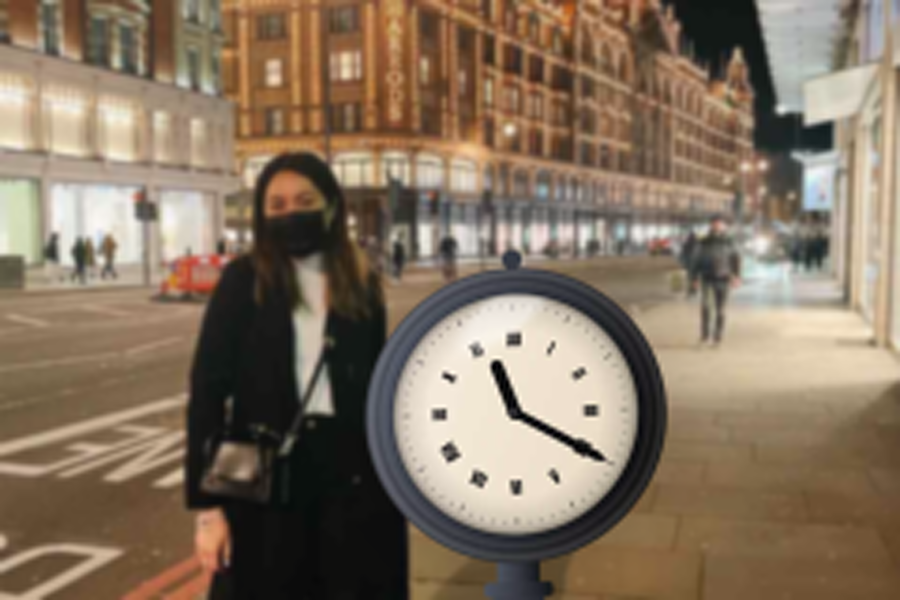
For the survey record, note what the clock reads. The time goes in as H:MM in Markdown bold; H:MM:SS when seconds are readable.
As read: **11:20**
